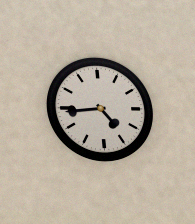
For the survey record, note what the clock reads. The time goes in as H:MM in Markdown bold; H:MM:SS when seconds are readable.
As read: **4:44**
